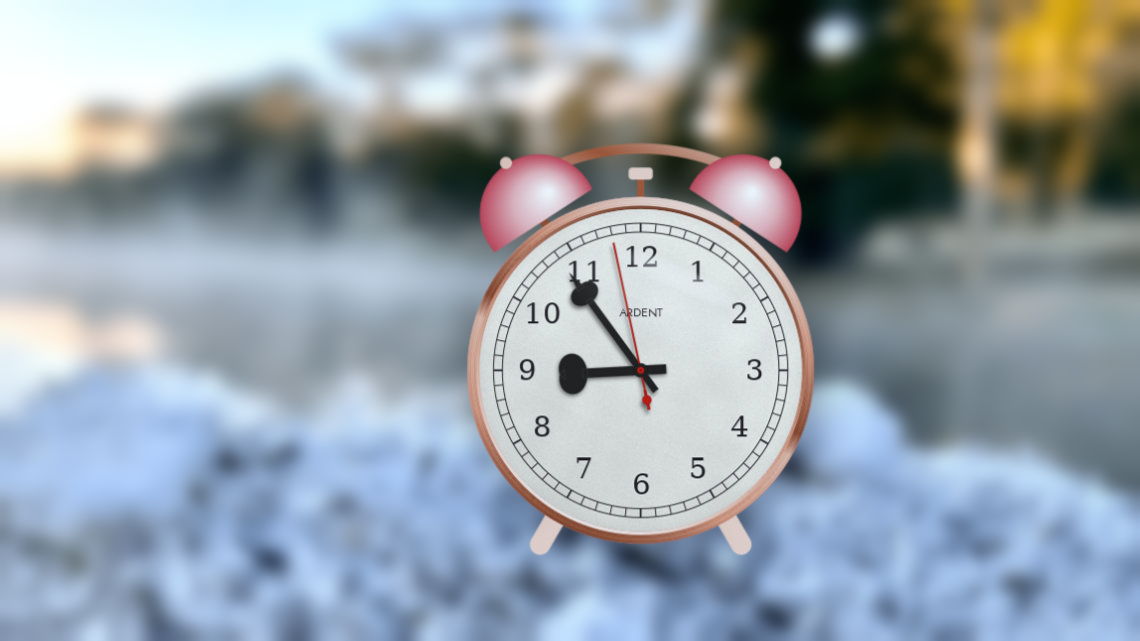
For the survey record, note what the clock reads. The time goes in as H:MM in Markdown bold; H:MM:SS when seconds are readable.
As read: **8:53:58**
